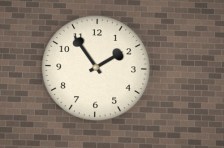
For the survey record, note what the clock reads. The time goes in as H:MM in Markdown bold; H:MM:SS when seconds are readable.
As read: **1:54**
